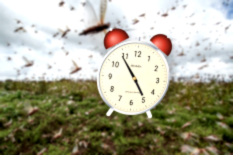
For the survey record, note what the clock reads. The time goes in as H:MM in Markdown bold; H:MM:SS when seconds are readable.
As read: **4:54**
